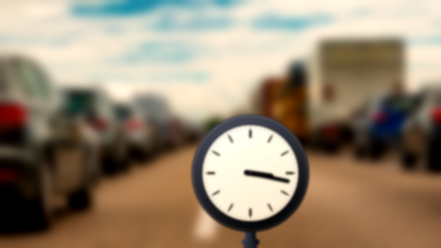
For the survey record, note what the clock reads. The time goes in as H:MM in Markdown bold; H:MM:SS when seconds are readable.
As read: **3:17**
